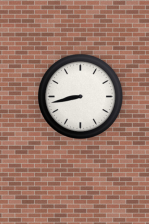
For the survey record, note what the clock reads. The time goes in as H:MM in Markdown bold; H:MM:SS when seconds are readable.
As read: **8:43**
